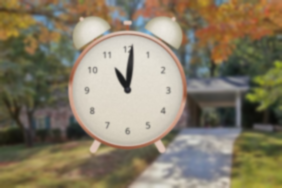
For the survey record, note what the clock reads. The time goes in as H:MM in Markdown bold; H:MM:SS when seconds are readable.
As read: **11:01**
